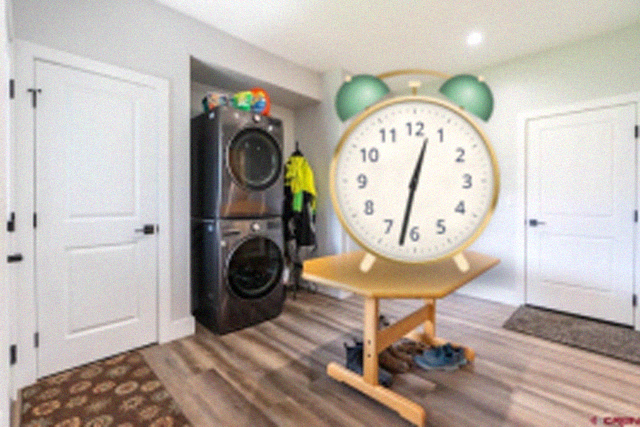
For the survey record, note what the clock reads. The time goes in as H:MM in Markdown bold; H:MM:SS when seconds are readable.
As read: **12:32**
